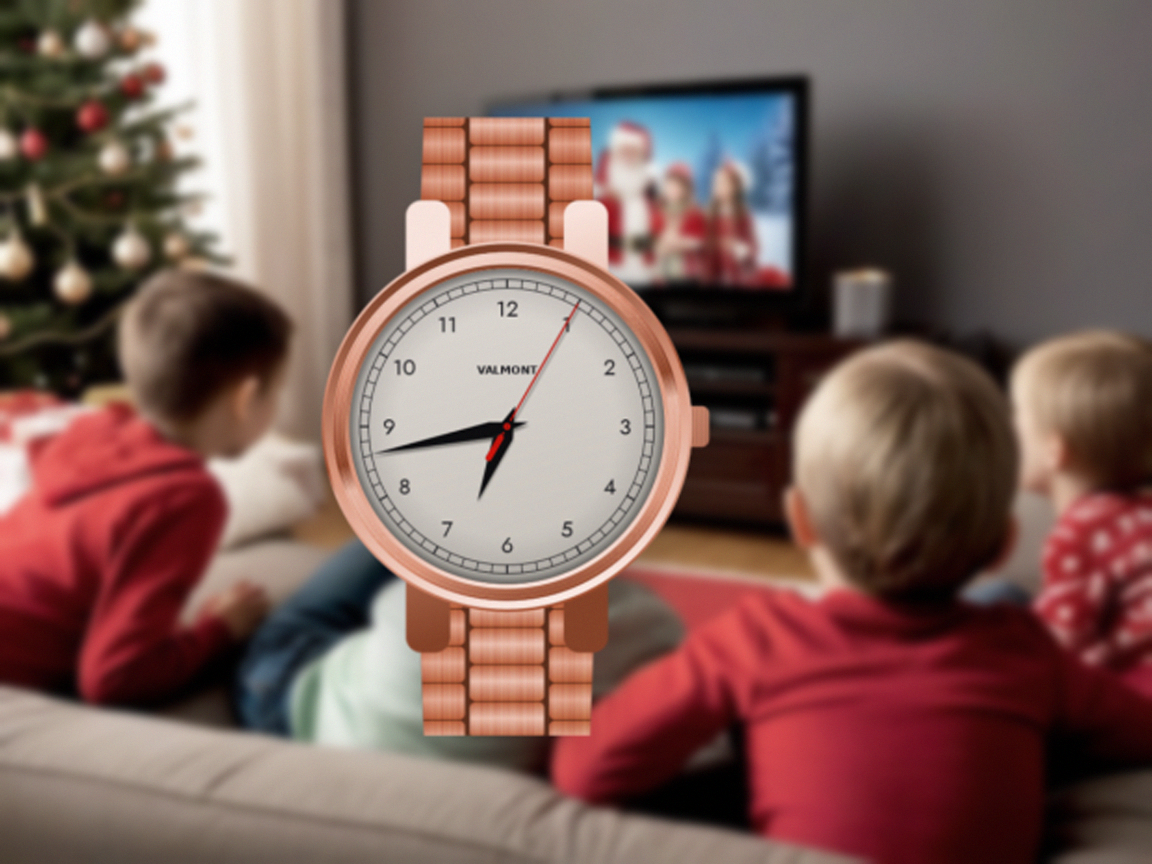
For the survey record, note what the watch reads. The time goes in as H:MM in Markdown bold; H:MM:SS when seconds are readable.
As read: **6:43:05**
